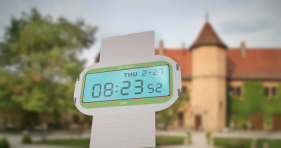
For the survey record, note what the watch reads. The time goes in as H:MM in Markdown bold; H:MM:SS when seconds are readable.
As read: **8:23:52**
